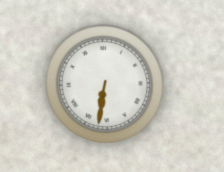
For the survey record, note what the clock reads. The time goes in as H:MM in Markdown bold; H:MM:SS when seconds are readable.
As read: **6:32**
